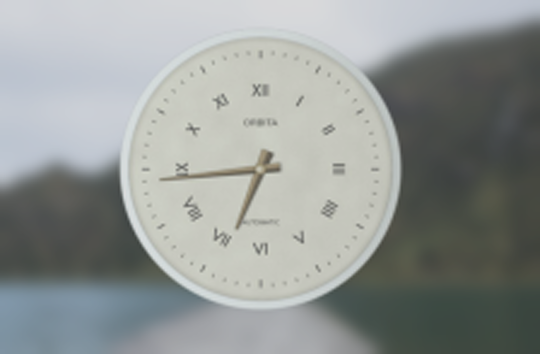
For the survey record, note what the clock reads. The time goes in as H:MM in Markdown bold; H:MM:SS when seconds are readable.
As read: **6:44**
